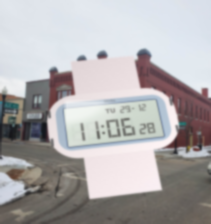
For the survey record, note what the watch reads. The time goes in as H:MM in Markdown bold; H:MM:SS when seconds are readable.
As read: **11:06:28**
